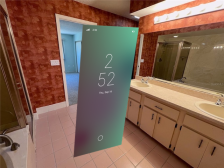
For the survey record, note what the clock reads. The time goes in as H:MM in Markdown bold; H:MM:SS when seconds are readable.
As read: **2:52**
